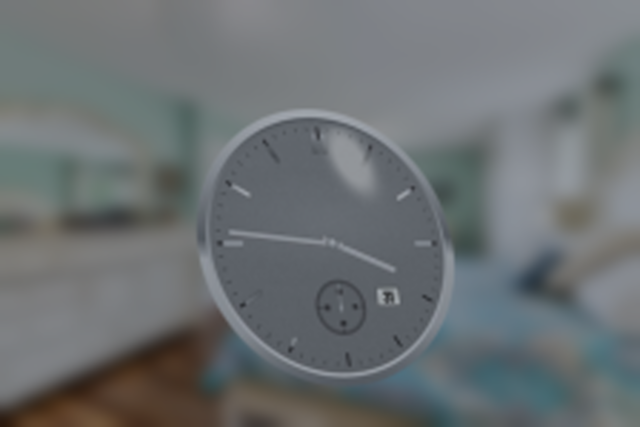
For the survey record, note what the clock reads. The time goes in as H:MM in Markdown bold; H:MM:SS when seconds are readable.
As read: **3:46**
